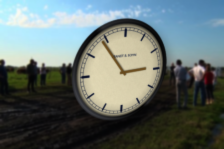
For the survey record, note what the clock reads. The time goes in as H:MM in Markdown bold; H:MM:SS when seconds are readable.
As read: **2:54**
